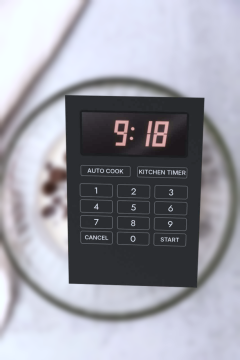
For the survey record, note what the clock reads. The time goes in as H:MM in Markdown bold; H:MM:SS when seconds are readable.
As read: **9:18**
